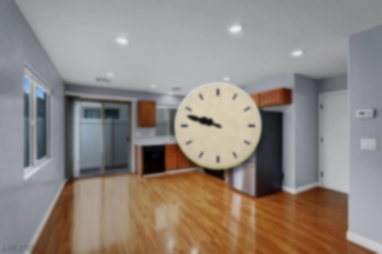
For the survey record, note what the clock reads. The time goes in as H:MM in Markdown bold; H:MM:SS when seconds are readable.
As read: **9:48**
